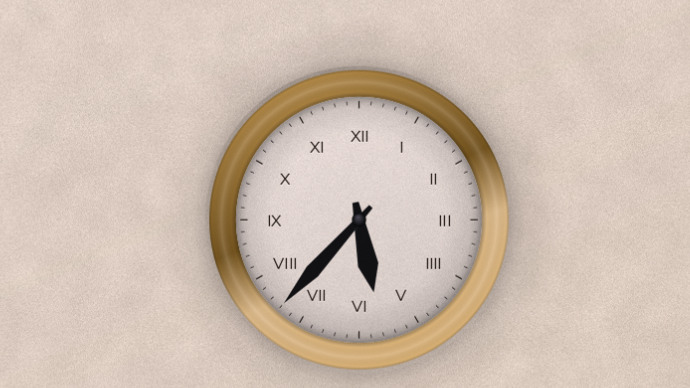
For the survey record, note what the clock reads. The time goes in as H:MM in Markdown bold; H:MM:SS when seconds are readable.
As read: **5:37**
